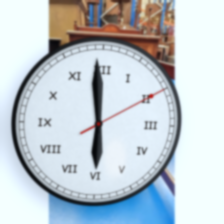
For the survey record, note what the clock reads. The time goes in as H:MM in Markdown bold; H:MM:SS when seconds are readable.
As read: **5:59:10**
